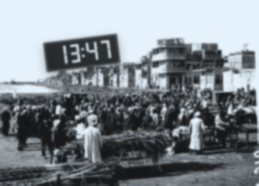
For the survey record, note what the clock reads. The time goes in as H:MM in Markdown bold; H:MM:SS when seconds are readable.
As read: **13:47**
